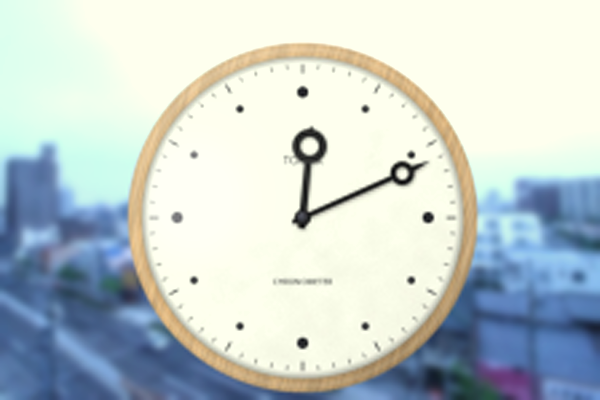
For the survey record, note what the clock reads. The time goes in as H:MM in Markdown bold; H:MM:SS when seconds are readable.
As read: **12:11**
